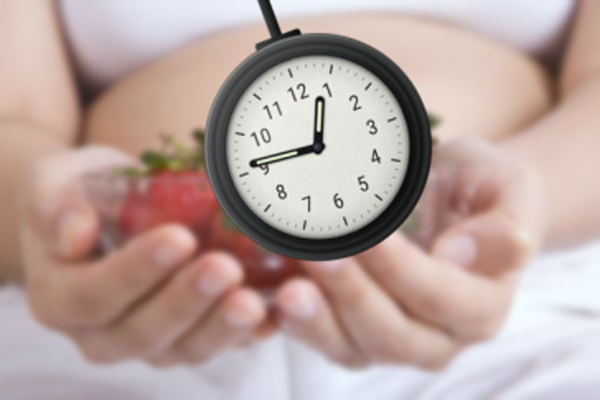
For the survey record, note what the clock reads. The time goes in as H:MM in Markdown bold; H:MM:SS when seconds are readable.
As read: **12:46**
